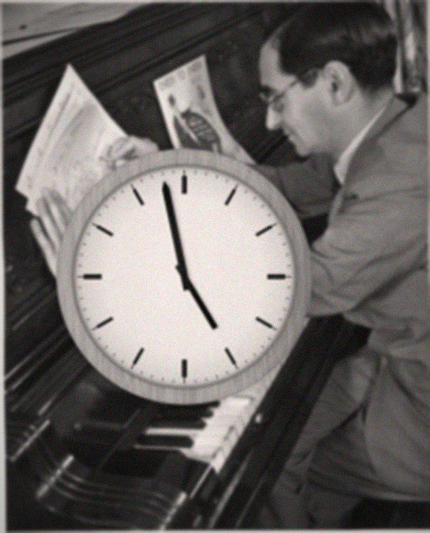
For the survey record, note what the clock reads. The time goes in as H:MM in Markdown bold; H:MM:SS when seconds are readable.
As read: **4:58**
